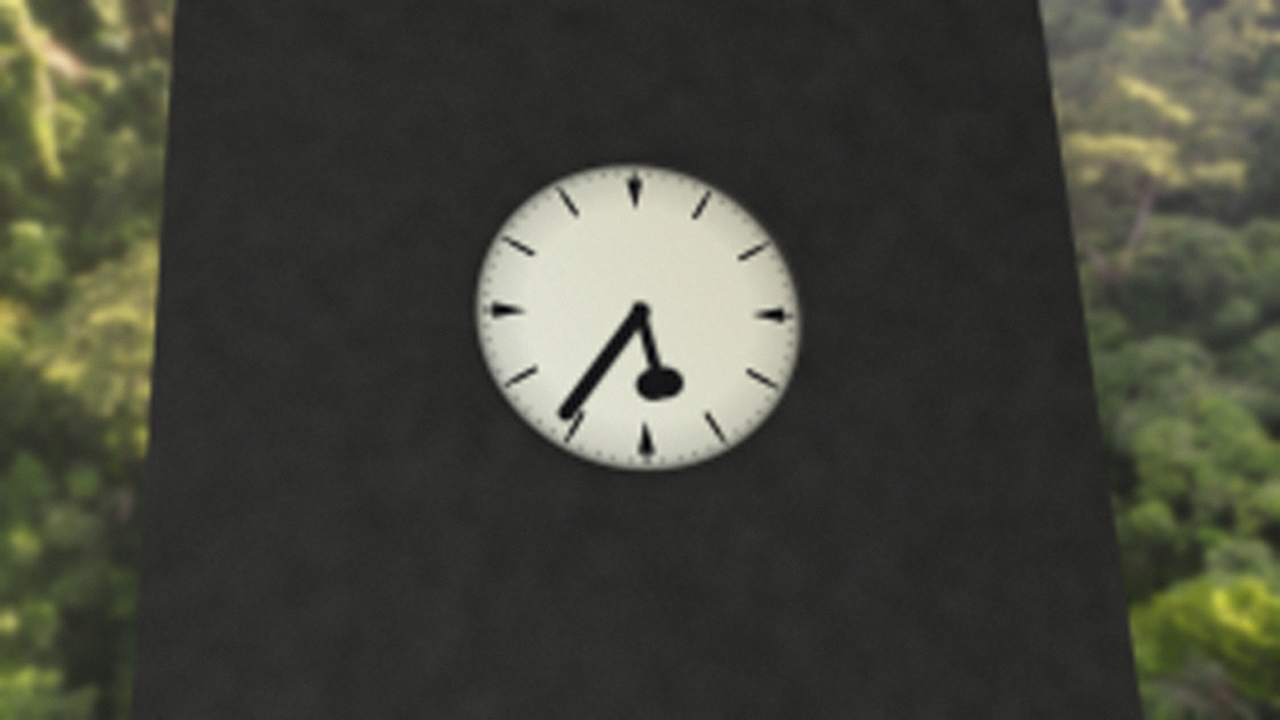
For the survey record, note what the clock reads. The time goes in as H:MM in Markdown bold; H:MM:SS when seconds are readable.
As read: **5:36**
